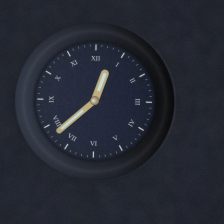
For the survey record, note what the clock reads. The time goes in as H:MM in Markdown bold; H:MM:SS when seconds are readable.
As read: **12:38**
